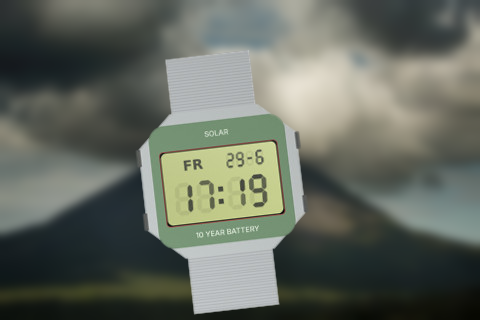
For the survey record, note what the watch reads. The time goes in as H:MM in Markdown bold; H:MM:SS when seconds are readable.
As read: **17:19**
